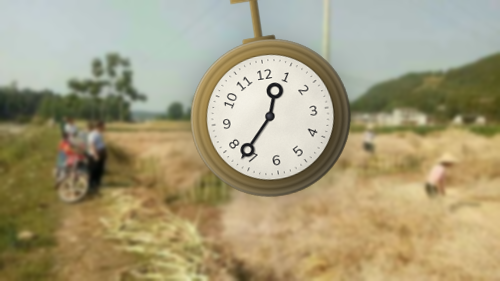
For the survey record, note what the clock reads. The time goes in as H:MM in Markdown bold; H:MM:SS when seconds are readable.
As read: **12:37**
